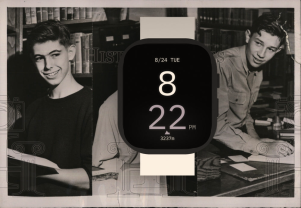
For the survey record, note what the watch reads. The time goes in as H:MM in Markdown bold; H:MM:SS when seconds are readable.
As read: **8:22**
